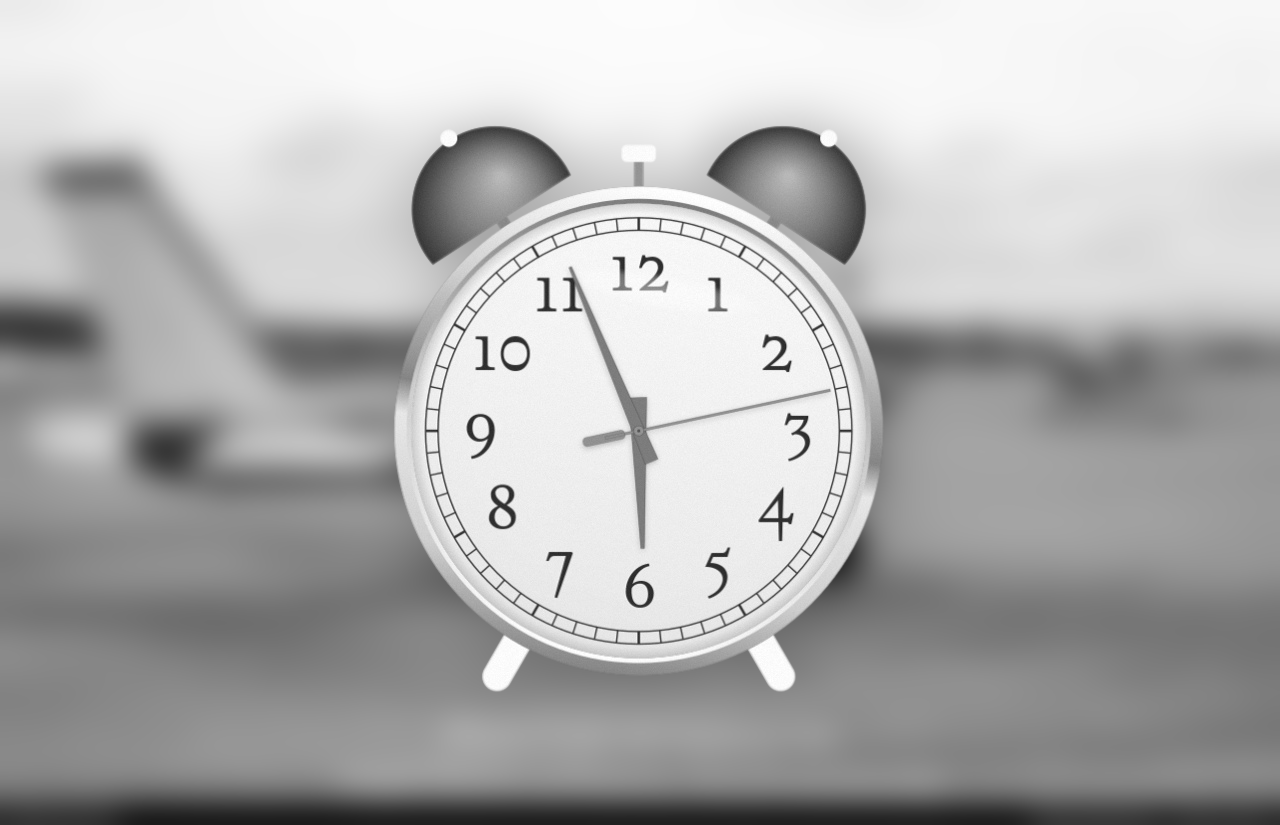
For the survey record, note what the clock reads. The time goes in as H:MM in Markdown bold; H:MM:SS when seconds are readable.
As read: **5:56:13**
